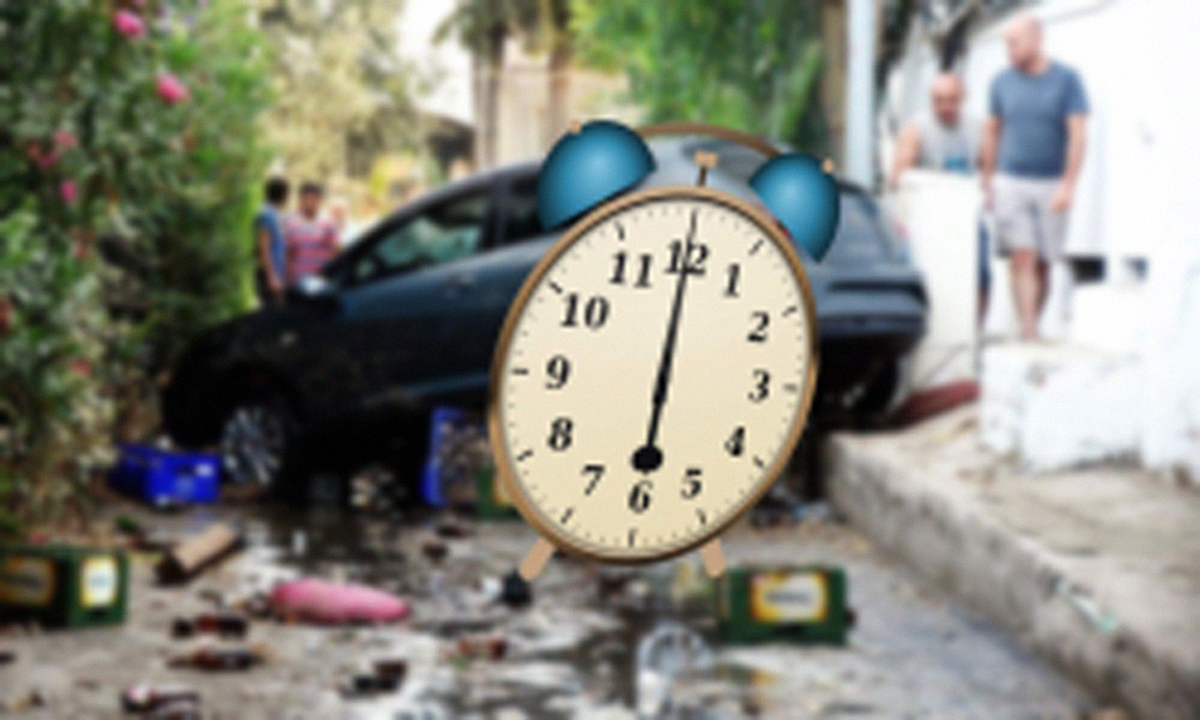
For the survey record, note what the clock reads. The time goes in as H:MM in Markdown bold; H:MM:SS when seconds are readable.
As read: **6:00**
